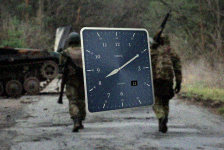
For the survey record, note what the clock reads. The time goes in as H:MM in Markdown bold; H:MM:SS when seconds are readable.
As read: **8:10**
